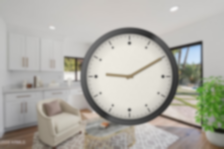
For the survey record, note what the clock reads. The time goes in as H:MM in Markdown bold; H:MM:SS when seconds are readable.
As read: **9:10**
